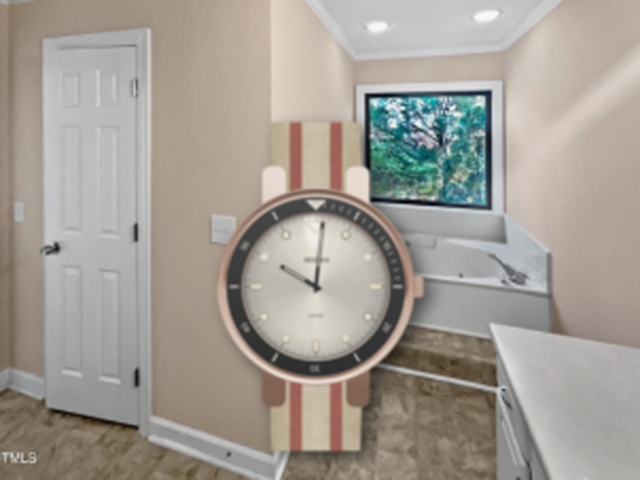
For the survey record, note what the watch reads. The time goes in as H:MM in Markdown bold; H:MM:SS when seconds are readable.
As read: **10:01**
